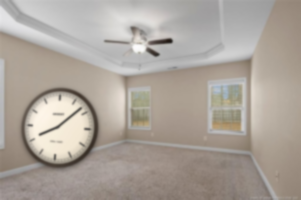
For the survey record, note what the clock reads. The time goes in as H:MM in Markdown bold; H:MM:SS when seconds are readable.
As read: **8:08**
